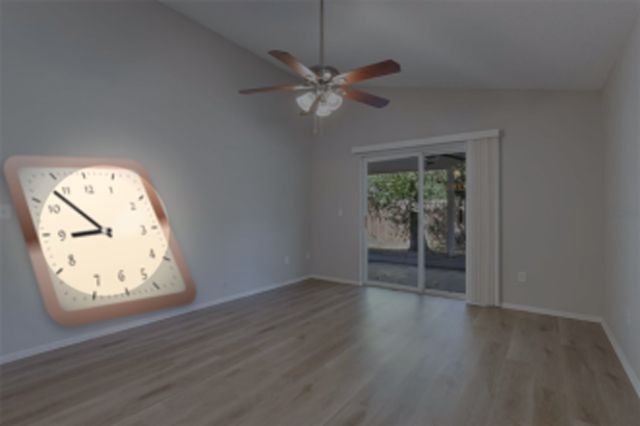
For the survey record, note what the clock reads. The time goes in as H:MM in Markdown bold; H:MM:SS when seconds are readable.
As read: **8:53**
